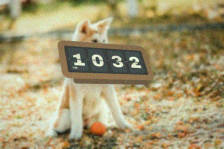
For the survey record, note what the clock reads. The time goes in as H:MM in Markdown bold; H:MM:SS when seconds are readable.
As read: **10:32**
